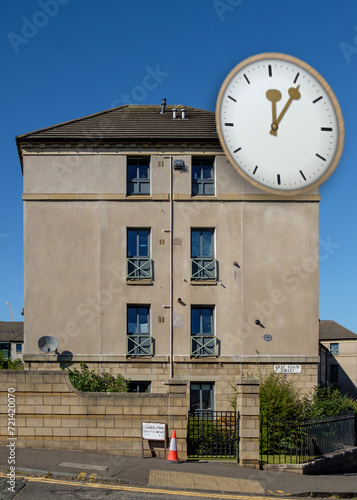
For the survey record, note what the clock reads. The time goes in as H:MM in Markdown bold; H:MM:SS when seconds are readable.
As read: **12:06**
